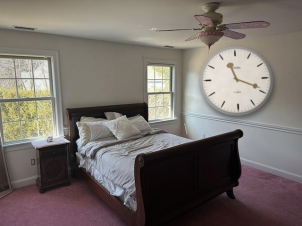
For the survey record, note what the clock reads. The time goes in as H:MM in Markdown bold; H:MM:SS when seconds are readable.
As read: **11:19**
